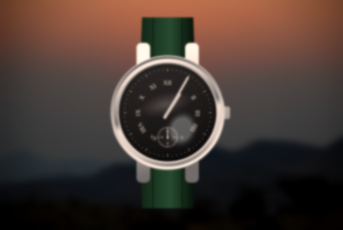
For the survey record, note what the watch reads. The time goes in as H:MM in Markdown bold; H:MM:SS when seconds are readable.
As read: **1:05**
